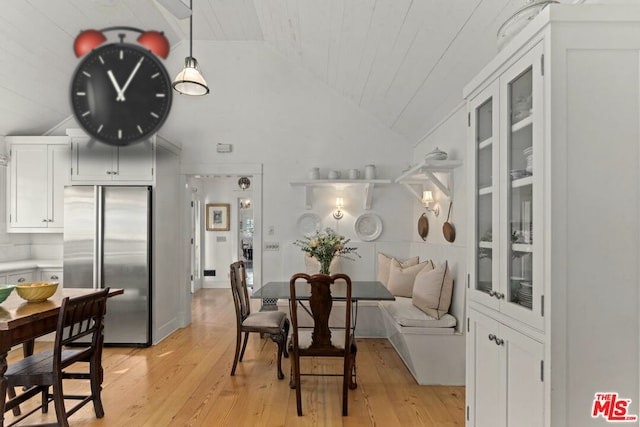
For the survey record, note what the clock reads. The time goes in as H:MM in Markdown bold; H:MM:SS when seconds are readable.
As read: **11:05**
